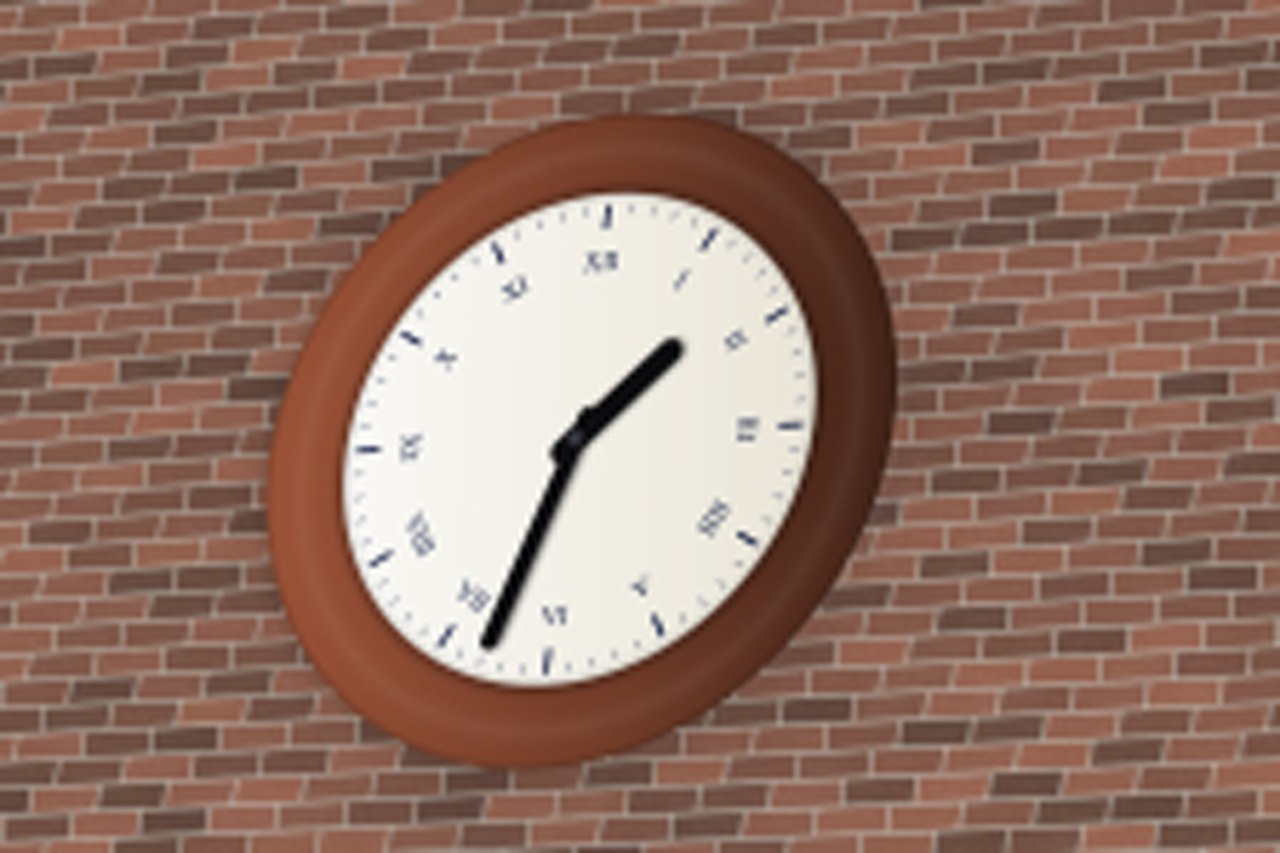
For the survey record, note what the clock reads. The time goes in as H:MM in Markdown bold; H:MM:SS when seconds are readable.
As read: **1:33**
